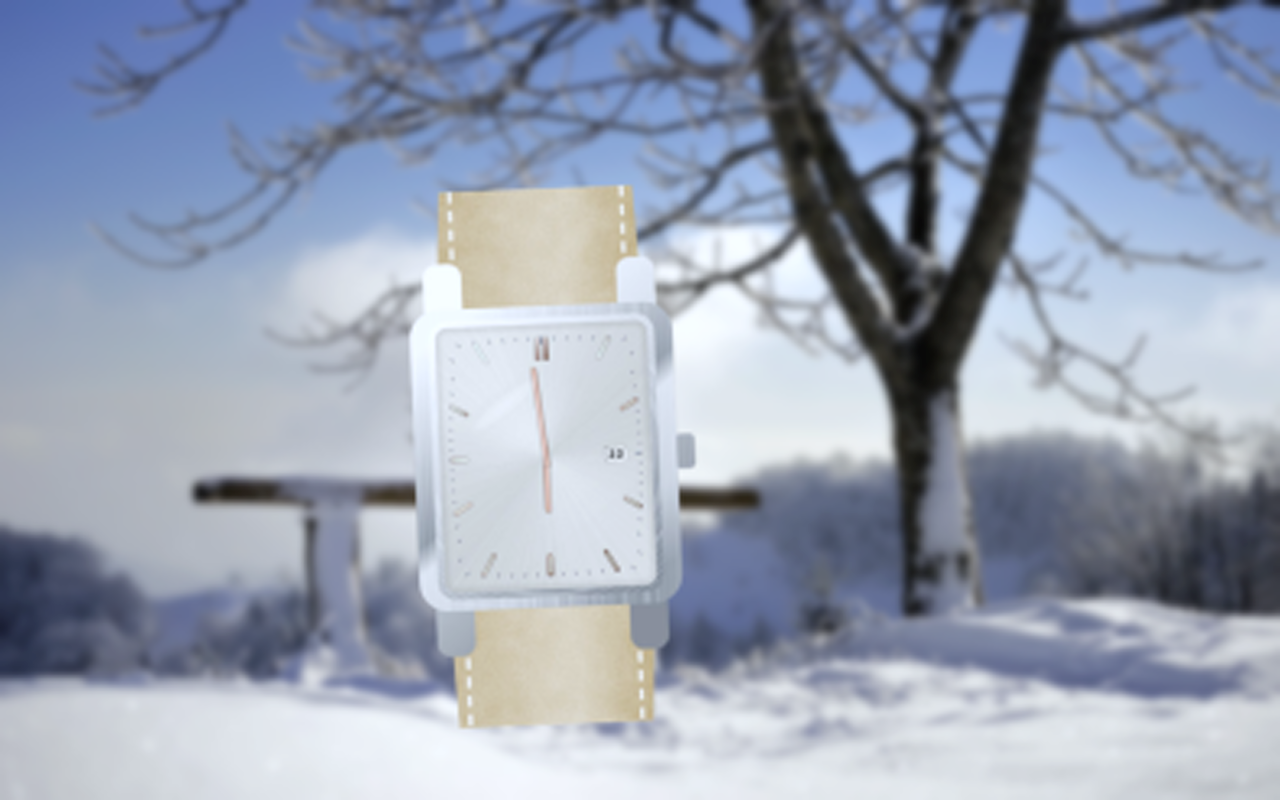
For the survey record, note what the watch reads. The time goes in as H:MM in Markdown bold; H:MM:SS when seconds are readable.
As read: **5:59**
